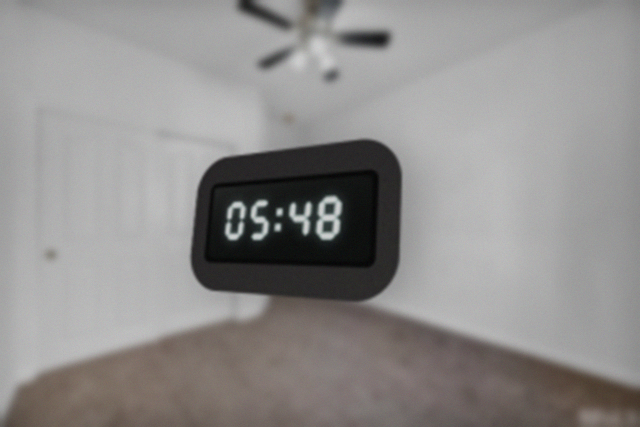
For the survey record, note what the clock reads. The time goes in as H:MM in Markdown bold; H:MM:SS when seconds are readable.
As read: **5:48**
